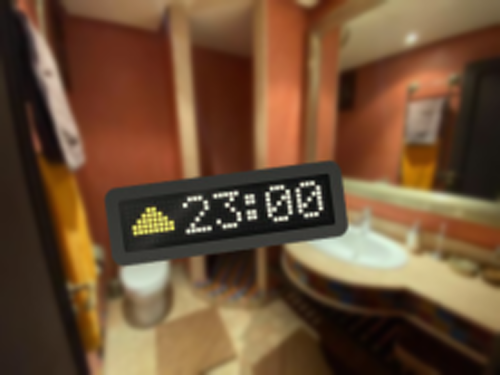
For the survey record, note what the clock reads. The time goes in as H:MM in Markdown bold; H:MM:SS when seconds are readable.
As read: **23:00**
